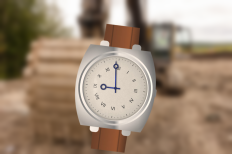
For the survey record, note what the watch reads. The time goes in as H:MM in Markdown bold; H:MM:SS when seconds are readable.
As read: **8:59**
